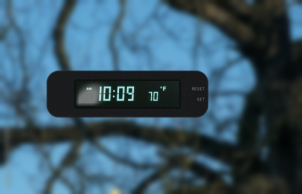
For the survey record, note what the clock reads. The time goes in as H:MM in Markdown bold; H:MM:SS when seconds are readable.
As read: **10:09**
